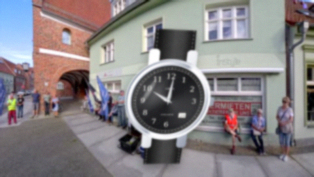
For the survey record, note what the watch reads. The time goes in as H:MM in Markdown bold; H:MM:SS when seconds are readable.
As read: **10:01**
